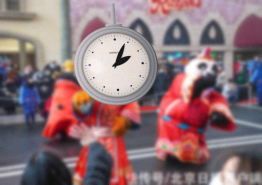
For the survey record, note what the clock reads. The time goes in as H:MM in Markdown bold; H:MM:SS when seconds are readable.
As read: **2:04**
